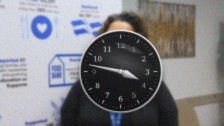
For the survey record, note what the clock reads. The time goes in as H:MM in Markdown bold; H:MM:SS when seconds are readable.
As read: **3:47**
